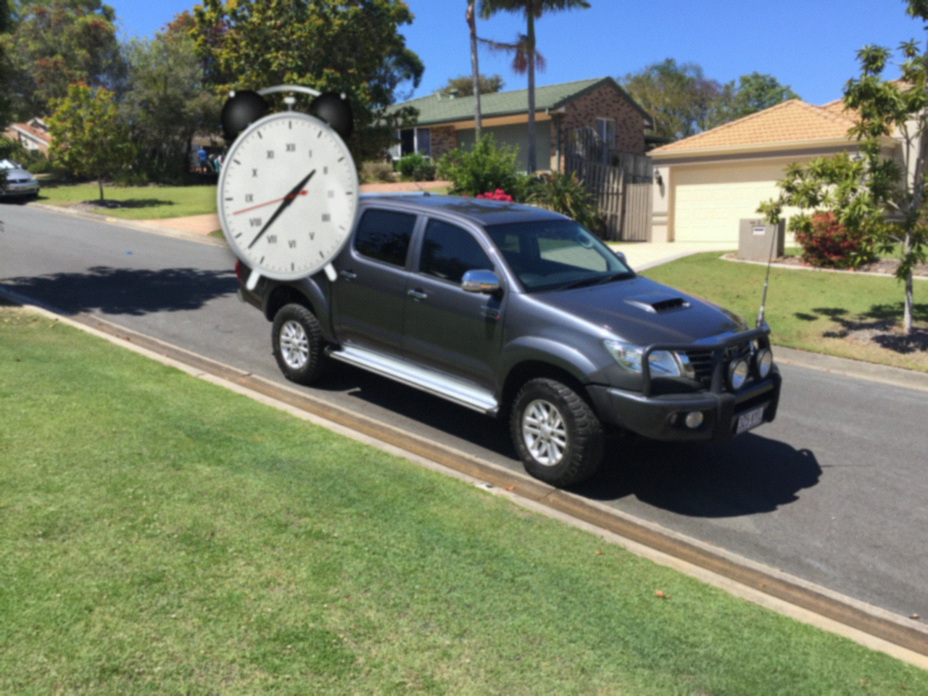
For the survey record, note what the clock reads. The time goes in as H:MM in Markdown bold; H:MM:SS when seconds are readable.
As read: **1:37:43**
